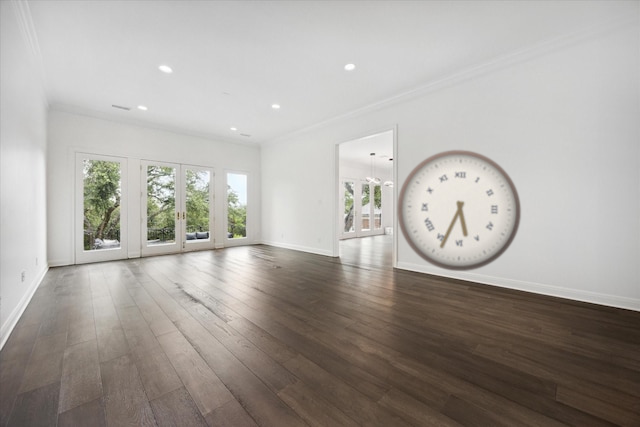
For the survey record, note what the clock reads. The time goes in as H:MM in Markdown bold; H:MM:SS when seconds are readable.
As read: **5:34**
